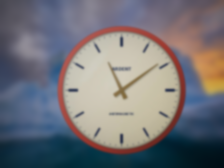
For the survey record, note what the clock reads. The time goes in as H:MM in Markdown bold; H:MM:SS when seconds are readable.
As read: **11:09**
